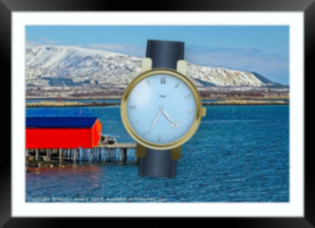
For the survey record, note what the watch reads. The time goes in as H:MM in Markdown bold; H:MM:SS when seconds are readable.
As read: **4:34**
